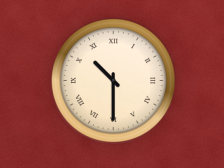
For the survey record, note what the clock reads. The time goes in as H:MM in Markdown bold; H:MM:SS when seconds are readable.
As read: **10:30**
